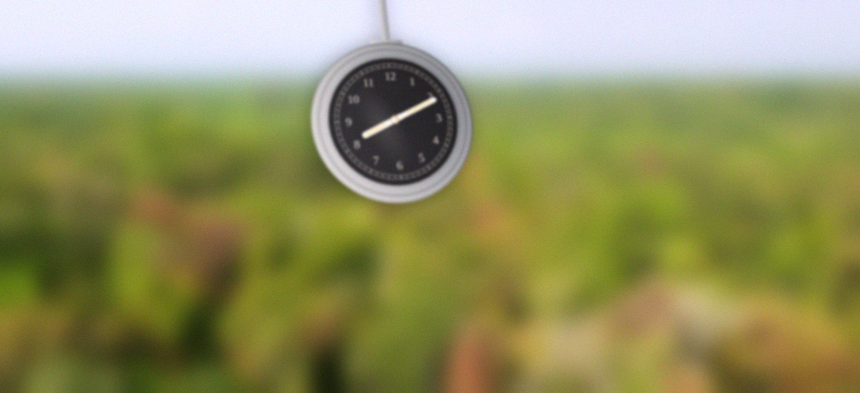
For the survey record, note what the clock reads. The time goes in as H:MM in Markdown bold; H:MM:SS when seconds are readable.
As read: **8:11**
